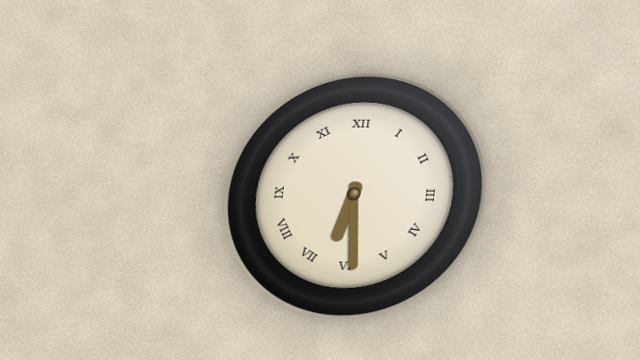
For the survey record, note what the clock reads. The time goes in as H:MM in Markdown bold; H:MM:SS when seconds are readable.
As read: **6:29**
